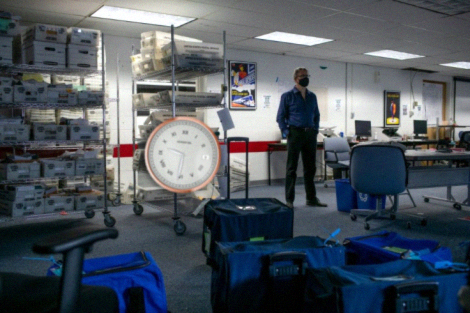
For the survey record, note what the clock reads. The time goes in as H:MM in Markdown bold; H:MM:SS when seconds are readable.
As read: **9:31**
